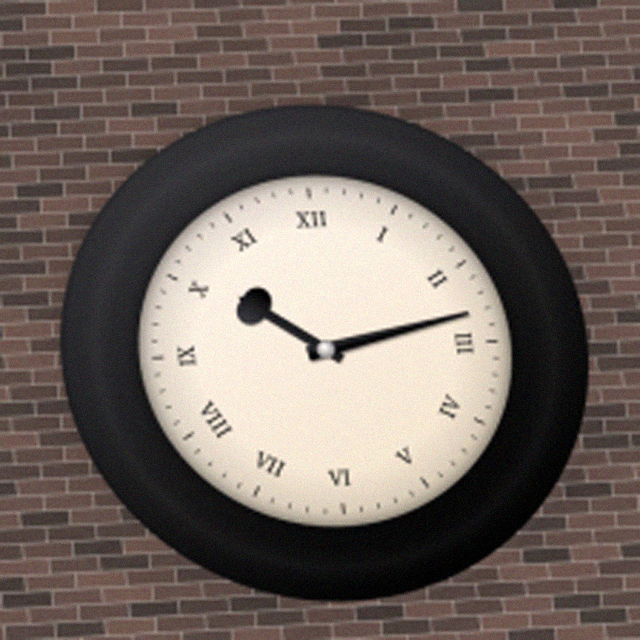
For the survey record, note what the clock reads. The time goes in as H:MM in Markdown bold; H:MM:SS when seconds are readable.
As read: **10:13**
